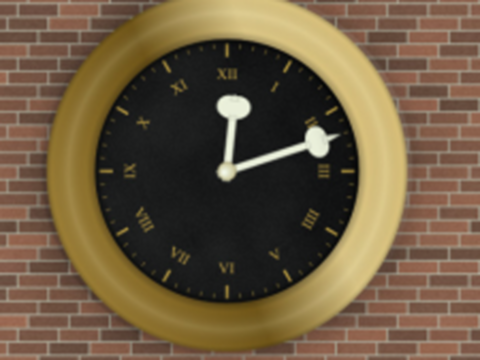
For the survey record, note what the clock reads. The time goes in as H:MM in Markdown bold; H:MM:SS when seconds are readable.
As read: **12:12**
